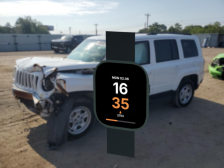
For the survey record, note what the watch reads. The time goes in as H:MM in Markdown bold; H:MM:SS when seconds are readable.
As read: **16:35**
